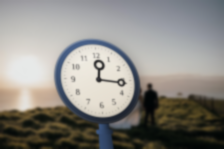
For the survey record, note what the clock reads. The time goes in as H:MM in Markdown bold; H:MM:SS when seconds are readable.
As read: **12:16**
